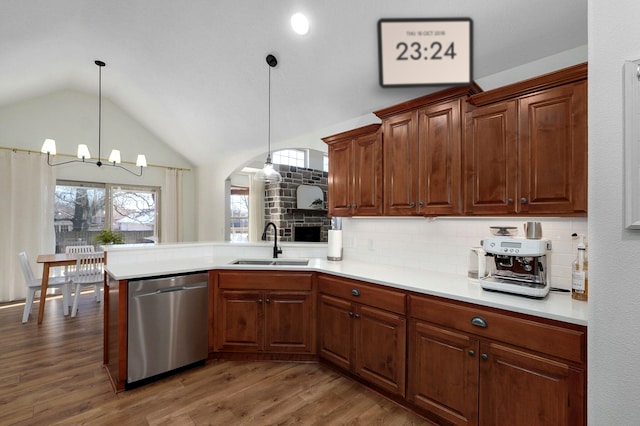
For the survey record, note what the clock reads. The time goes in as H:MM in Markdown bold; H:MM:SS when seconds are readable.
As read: **23:24**
